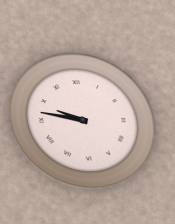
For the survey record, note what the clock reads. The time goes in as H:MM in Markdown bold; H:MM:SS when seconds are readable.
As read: **9:47**
